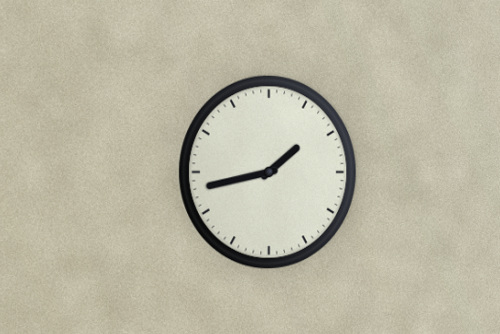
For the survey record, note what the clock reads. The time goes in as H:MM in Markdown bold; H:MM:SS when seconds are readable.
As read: **1:43**
